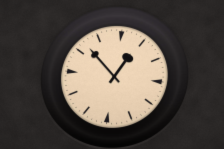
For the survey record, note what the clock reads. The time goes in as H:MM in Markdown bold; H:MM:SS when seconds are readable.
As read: **12:52**
